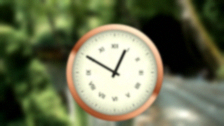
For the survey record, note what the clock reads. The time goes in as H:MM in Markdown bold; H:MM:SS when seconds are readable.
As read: **12:50**
